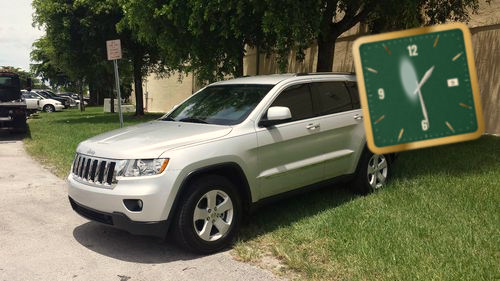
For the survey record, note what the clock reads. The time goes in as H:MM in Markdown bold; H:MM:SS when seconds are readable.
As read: **1:29**
